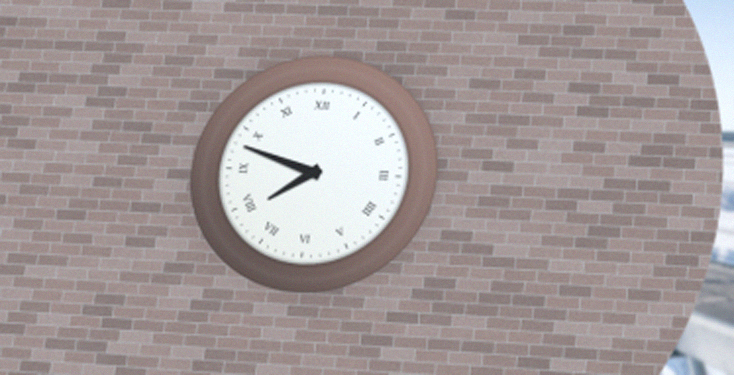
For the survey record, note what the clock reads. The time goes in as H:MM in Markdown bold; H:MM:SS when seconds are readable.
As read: **7:48**
